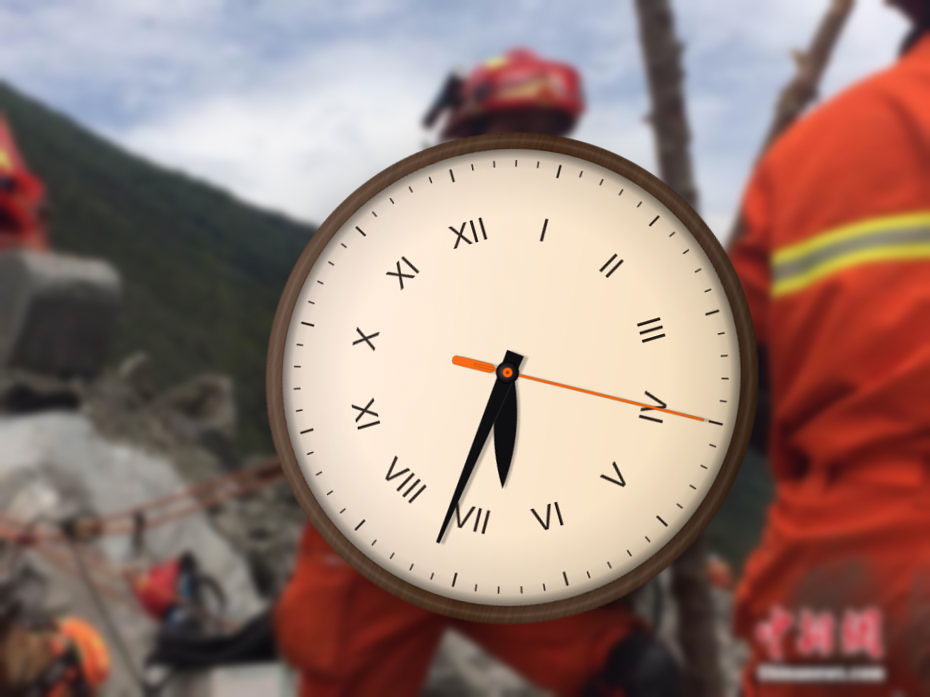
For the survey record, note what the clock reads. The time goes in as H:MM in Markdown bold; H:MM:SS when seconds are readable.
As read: **6:36:20**
